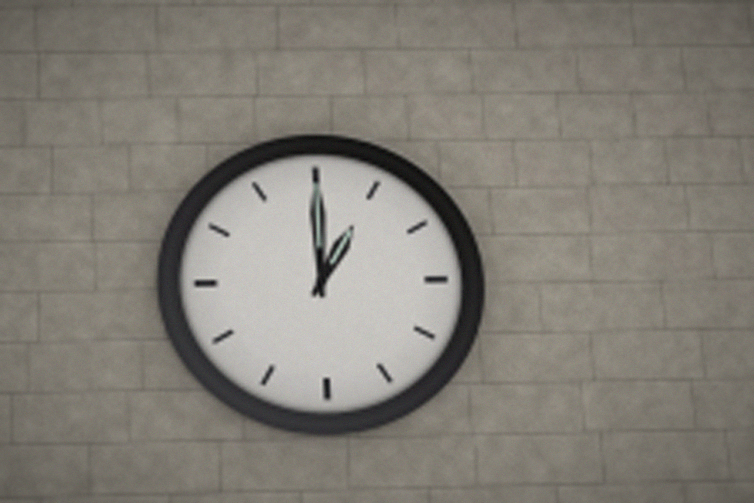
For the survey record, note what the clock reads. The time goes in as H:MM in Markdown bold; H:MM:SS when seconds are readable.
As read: **1:00**
